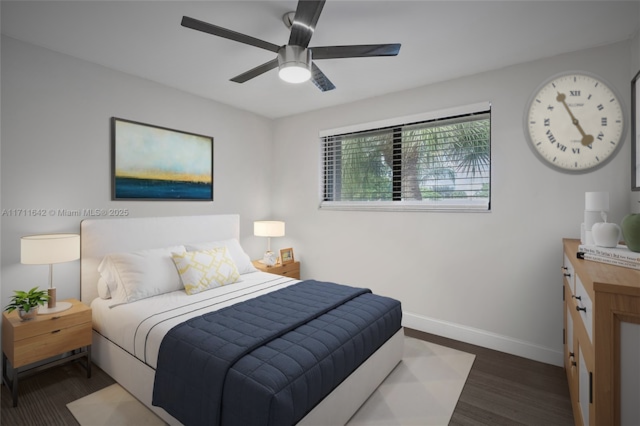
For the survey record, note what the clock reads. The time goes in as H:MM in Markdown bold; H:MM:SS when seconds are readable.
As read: **4:55**
